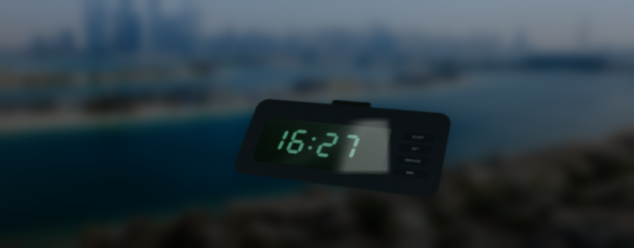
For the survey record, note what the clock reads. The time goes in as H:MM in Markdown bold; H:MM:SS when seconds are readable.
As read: **16:27**
